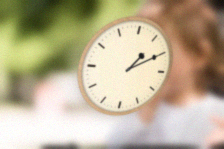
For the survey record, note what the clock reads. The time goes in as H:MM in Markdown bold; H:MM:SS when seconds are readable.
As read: **1:10**
